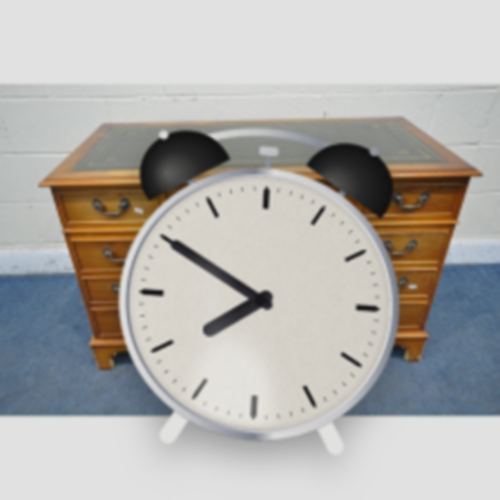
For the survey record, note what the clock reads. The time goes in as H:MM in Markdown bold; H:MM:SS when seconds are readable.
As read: **7:50**
